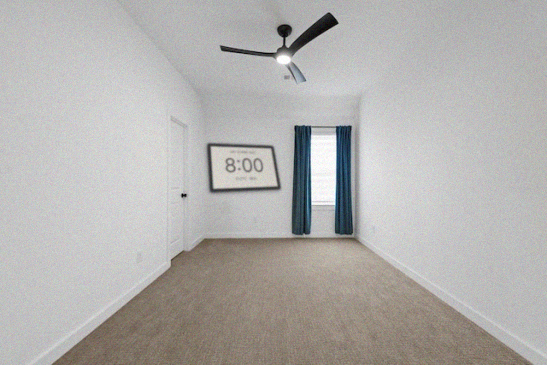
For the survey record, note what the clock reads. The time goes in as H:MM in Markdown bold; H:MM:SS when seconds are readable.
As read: **8:00**
